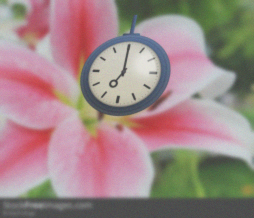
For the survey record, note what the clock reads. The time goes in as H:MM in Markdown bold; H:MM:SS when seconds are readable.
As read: **7:00**
